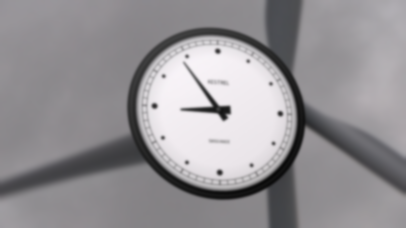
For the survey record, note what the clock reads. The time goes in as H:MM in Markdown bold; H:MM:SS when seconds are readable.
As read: **8:54**
